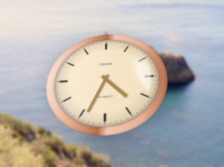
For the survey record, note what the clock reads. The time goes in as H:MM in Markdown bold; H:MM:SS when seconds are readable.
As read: **4:34**
